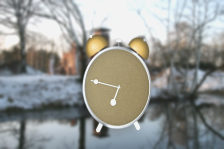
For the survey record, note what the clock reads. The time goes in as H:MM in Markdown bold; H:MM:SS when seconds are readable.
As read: **6:47**
